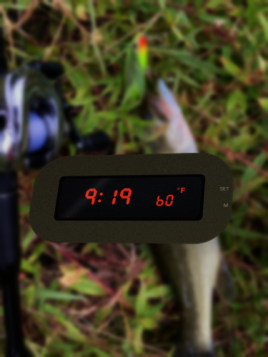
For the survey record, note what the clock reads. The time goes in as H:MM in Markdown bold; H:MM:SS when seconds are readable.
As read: **9:19**
